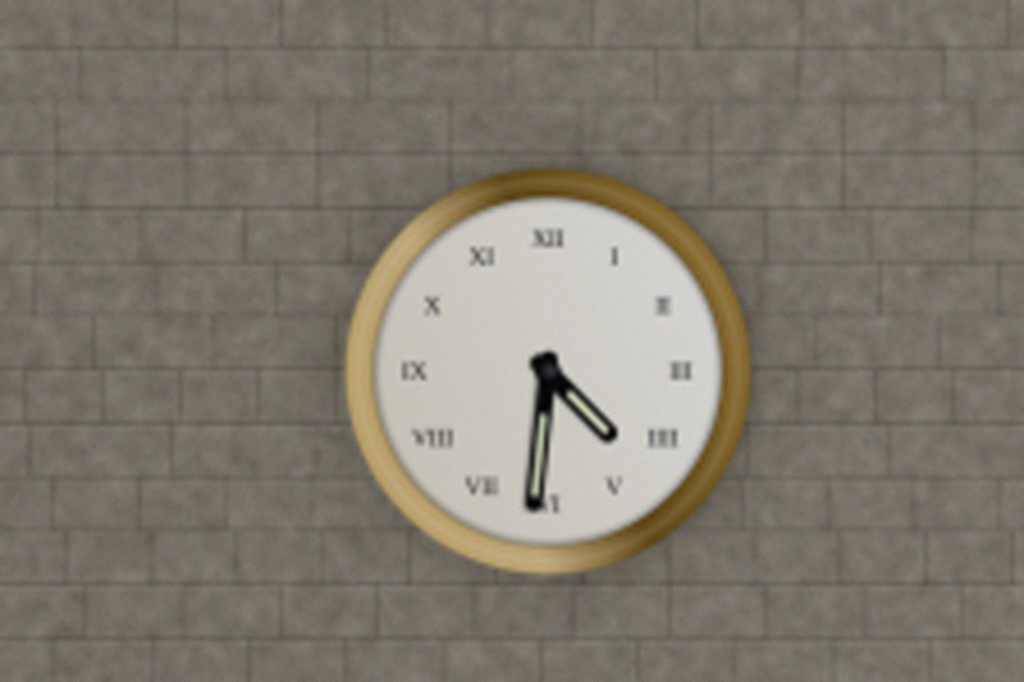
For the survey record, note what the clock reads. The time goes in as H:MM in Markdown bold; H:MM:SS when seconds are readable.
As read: **4:31**
